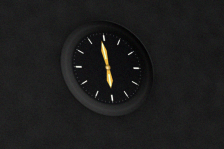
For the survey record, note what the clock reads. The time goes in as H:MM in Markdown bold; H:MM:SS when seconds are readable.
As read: **5:59**
